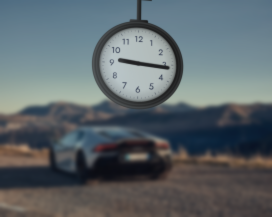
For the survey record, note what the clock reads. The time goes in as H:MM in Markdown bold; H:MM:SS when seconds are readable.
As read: **9:16**
